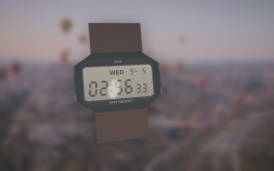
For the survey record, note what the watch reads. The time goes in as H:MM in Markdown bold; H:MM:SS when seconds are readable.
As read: **2:56:33**
